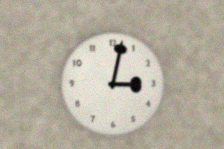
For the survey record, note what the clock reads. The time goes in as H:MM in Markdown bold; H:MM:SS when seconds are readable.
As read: **3:02**
